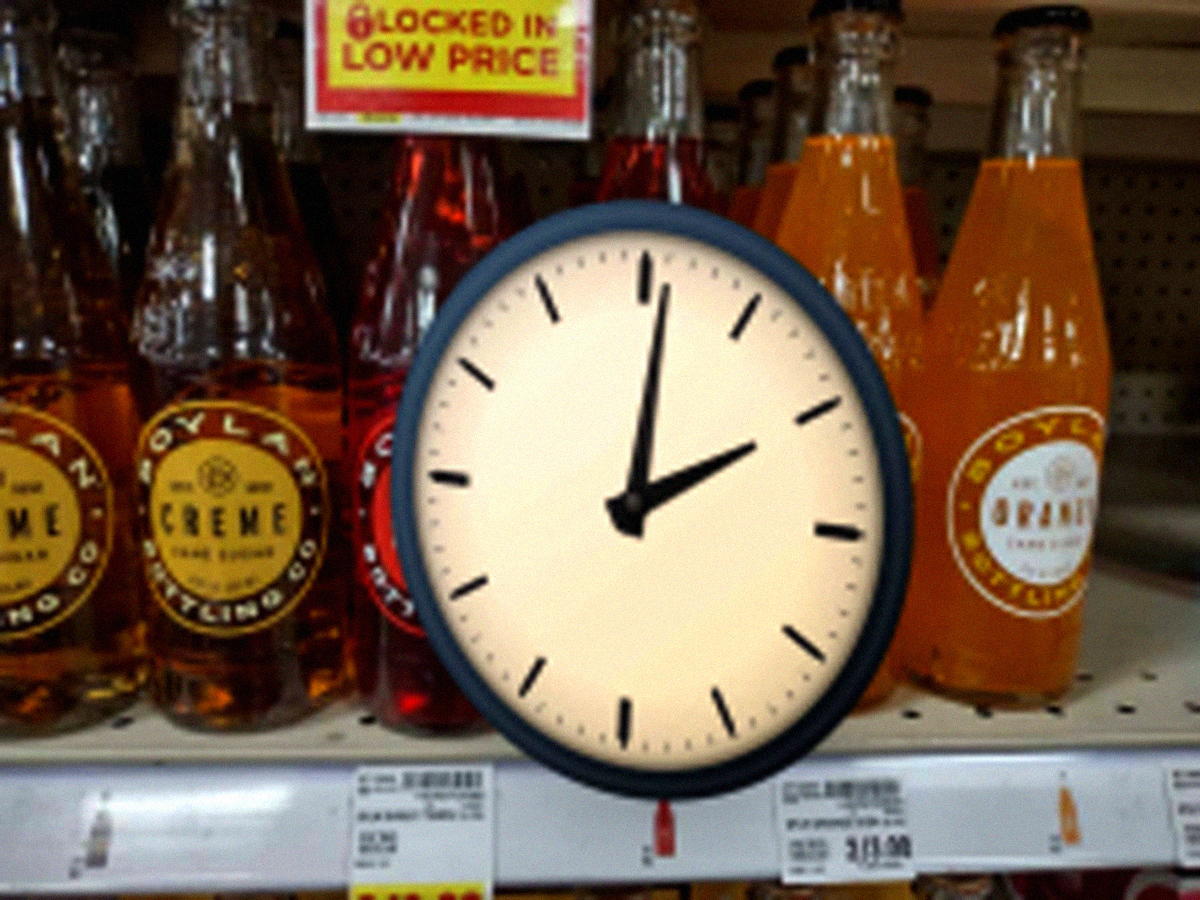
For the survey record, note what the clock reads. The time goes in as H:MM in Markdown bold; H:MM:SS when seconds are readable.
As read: **2:01**
